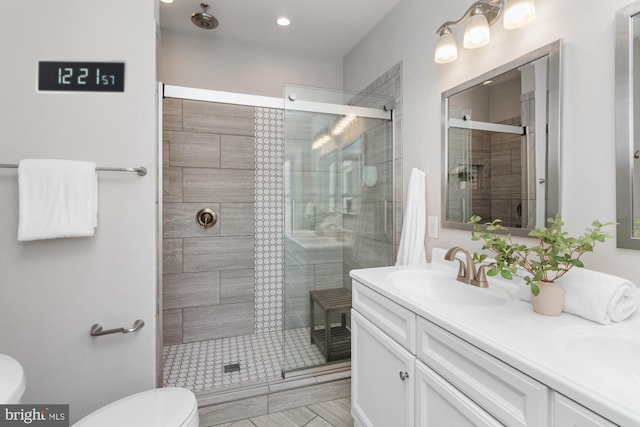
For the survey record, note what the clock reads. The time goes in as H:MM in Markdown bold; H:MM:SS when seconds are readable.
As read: **12:21**
